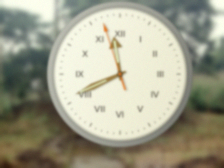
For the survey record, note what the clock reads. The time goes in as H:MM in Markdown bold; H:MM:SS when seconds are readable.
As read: **11:40:57**
